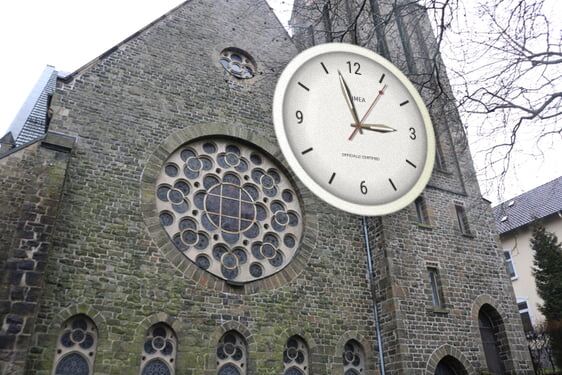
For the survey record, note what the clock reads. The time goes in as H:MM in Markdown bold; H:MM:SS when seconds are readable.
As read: **2:57:06**
